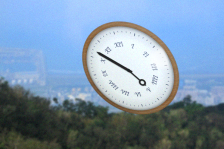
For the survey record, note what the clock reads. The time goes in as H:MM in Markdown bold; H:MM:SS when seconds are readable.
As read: **4:52**
